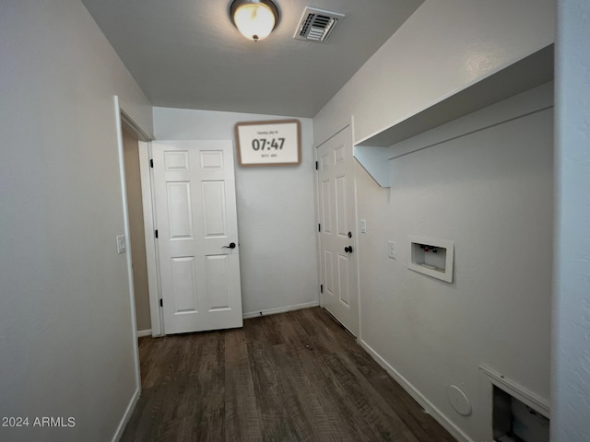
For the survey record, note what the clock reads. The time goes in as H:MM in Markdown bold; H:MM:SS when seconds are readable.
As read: **7:47**
